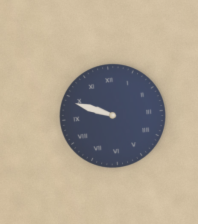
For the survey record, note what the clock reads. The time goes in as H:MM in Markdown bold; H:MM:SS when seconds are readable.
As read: **9:49**
